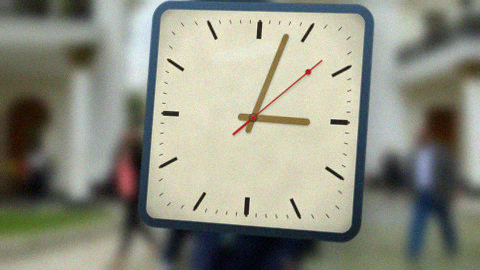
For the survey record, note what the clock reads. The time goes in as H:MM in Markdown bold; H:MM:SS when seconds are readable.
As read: **3:03:08**
